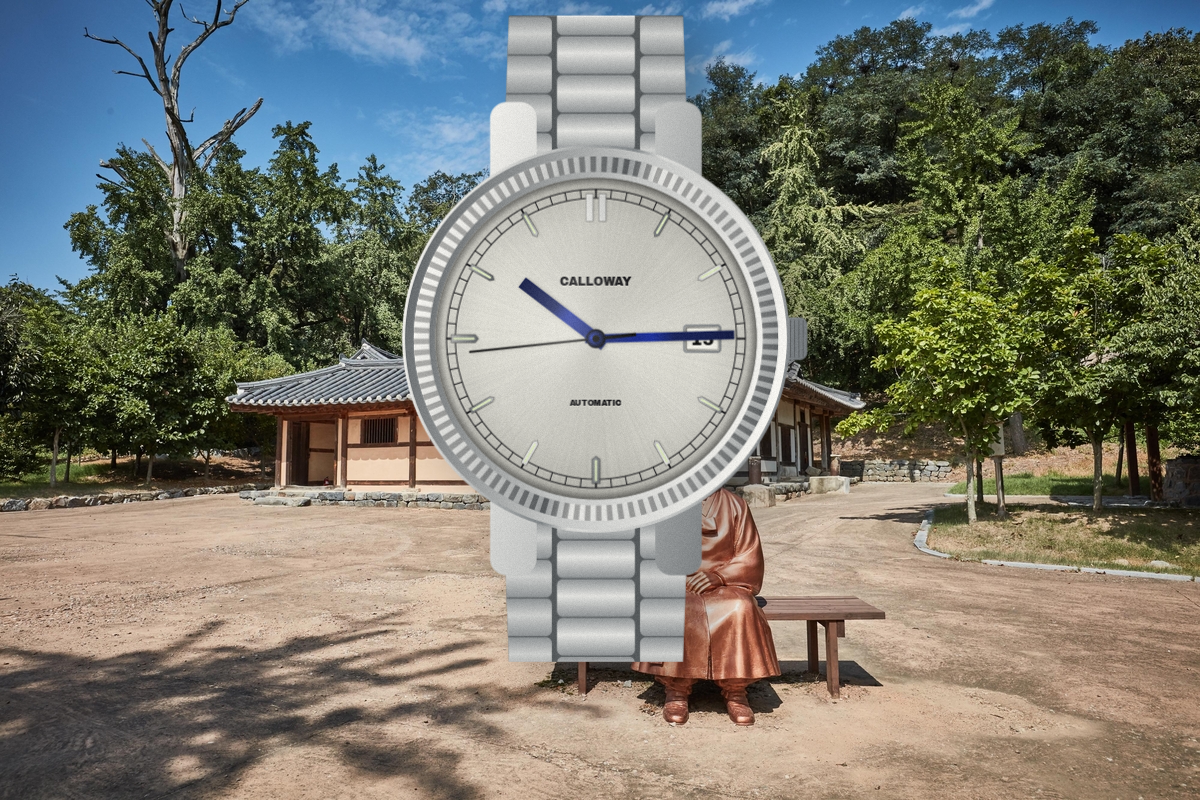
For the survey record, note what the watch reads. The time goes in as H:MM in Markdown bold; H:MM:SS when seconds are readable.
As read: **10:14:44**
